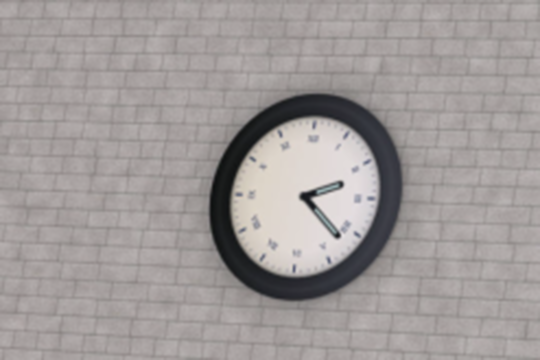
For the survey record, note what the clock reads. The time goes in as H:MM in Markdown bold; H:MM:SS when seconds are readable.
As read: **2:22**
